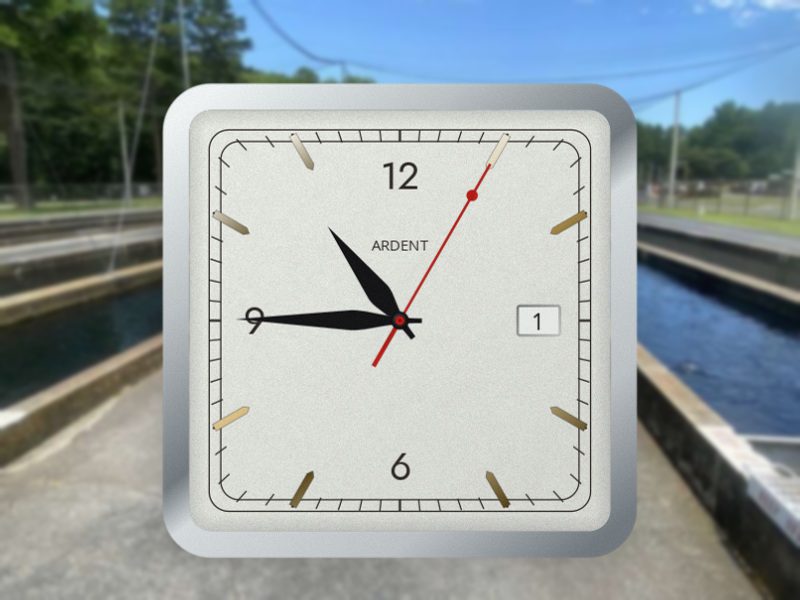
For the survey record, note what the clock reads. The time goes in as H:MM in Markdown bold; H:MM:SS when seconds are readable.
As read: **10:45:05**
